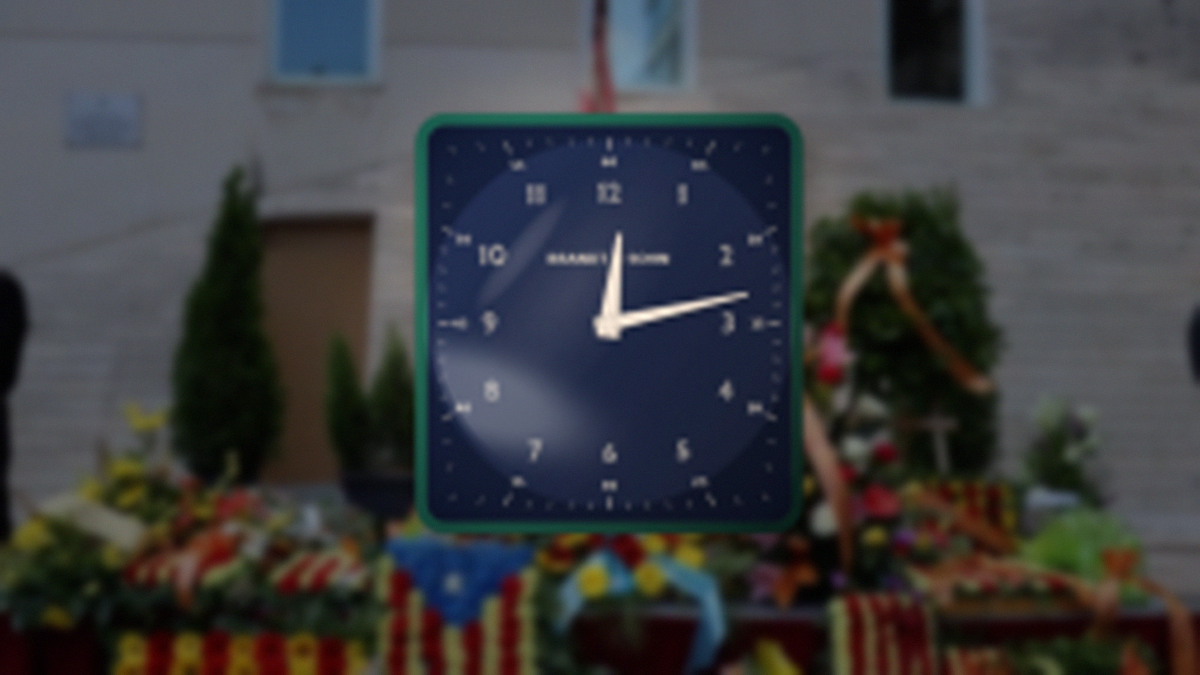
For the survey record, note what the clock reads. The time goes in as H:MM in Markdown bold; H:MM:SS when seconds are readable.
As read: **12:13**
